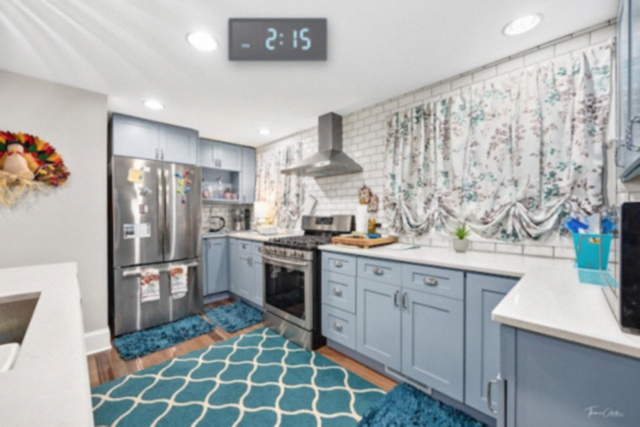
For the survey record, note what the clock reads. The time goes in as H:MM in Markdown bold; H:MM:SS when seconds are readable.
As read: **2:15**
